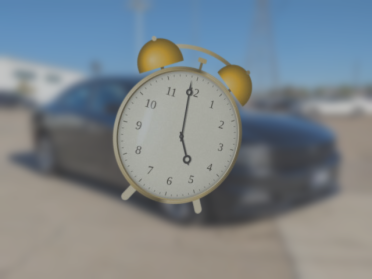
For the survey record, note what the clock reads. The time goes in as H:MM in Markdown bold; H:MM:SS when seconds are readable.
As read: **4:59**
